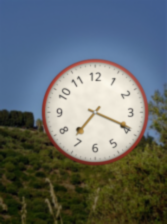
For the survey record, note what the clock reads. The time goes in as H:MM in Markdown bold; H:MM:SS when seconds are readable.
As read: **7:19**
